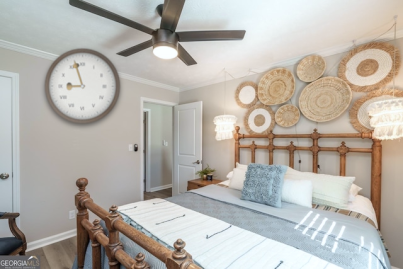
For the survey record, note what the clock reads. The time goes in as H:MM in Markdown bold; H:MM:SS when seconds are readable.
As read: **8:57**
